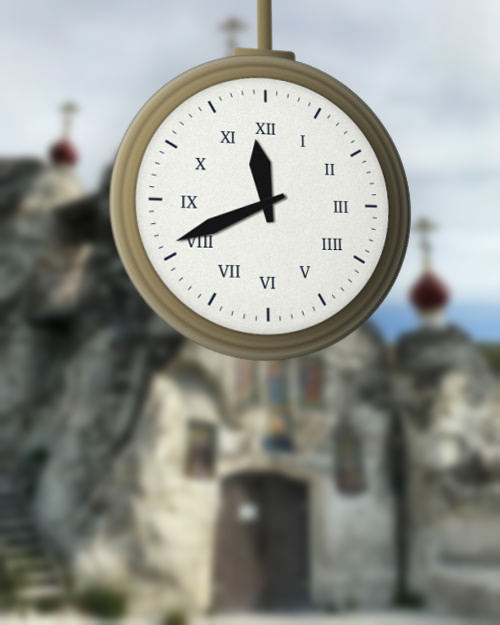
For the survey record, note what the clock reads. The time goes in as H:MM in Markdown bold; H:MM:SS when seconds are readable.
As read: **11:41**
